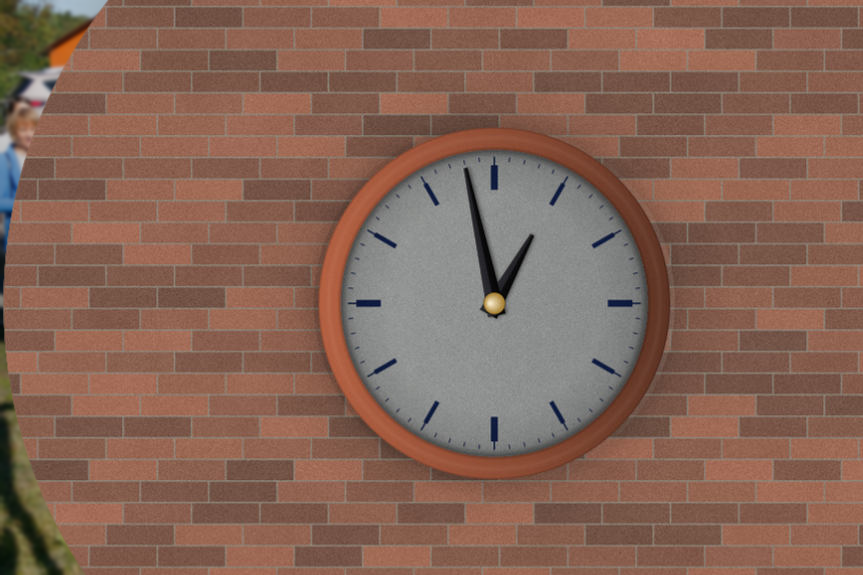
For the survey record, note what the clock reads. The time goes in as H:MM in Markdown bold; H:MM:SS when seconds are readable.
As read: **12:58**
